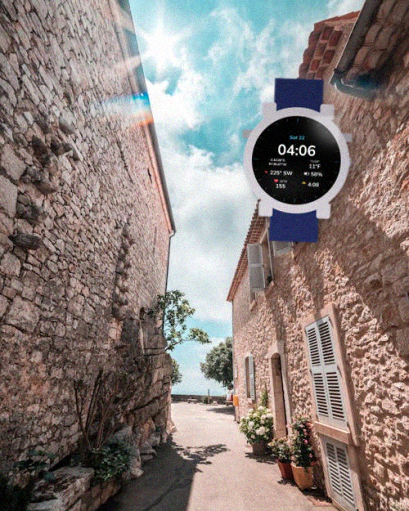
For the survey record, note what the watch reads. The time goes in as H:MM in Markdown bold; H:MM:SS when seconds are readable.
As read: **4:06**
